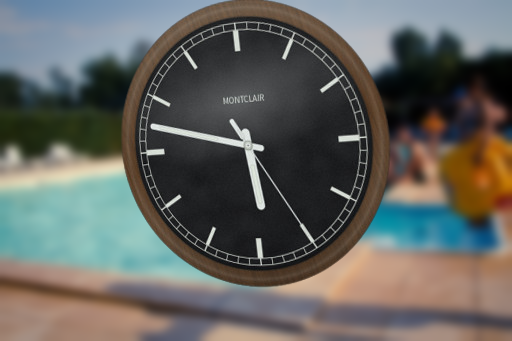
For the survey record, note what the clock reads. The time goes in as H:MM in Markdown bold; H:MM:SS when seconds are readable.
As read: **5:47:25**
